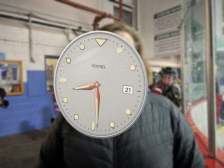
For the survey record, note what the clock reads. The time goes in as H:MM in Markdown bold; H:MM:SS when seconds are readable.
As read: **8:29**
